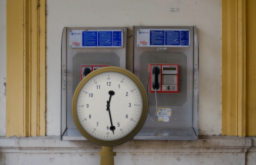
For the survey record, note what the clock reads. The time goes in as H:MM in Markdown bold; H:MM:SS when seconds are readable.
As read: **12:28**
